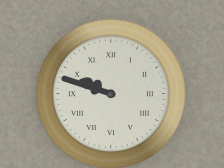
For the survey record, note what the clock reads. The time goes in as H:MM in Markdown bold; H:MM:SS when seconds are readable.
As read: **9:48**
